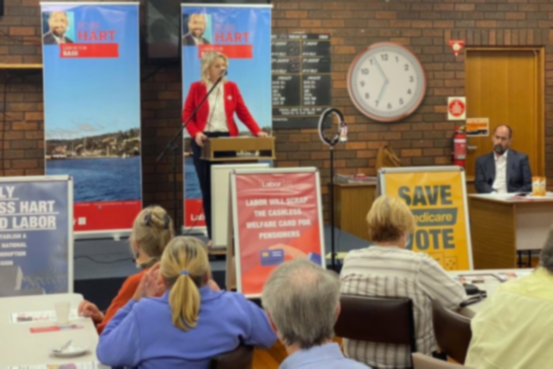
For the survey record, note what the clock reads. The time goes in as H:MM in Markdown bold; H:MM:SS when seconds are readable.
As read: **6:56**
